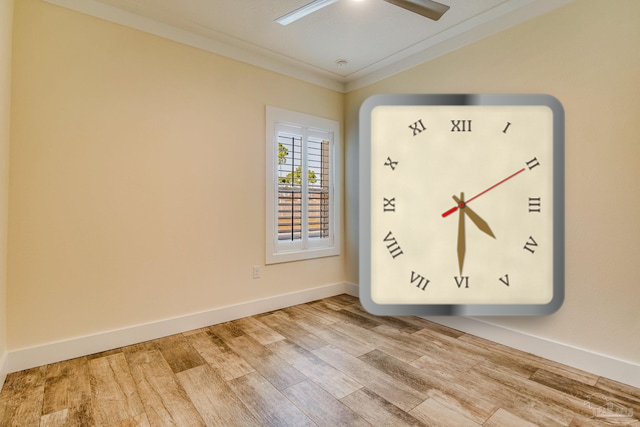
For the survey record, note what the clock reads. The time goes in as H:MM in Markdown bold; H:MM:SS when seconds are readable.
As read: **4:30:10**
